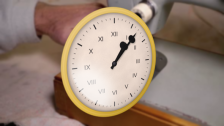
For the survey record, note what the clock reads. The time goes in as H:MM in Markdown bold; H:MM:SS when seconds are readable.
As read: **1:07**
